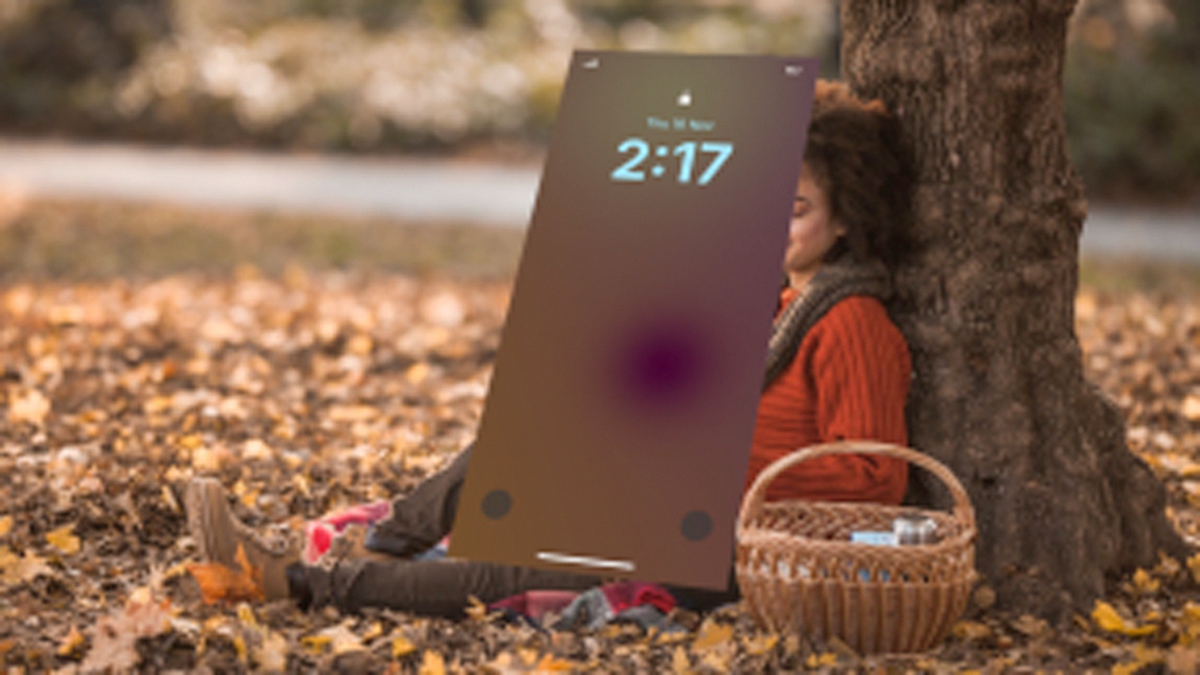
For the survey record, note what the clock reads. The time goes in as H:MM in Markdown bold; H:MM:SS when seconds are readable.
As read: **2:17**
